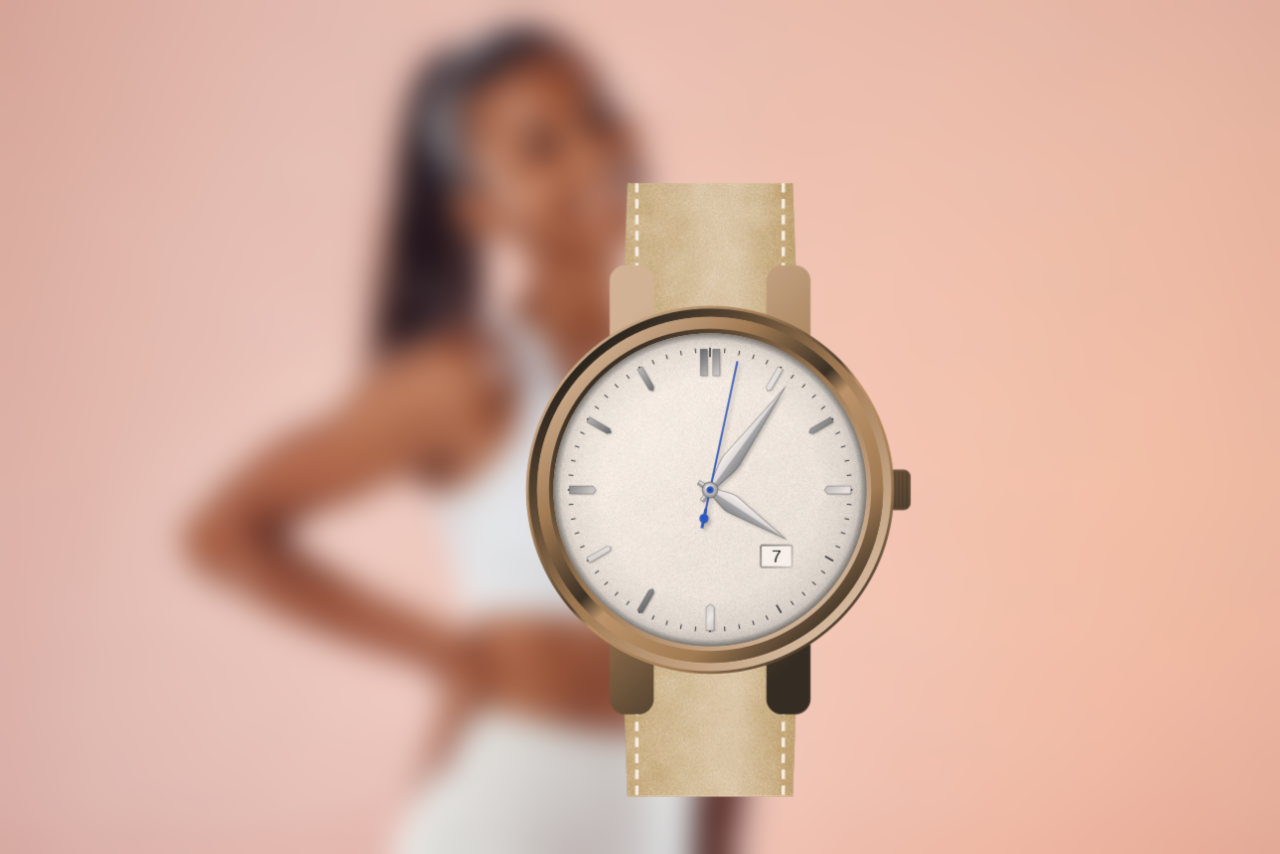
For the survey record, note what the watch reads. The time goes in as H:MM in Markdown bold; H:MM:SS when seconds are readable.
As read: **4:06:02**
